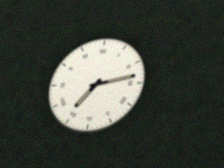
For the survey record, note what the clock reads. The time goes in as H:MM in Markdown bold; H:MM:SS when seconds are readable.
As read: **7:13**
